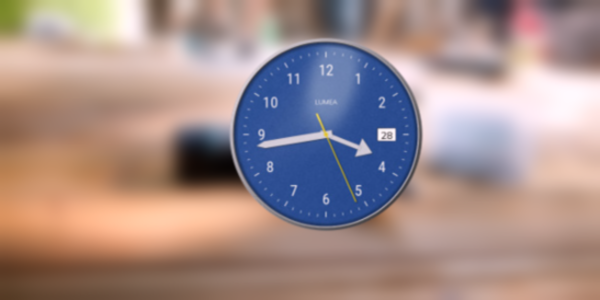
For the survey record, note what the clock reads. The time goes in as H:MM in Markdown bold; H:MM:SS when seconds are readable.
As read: **3:43:26**
